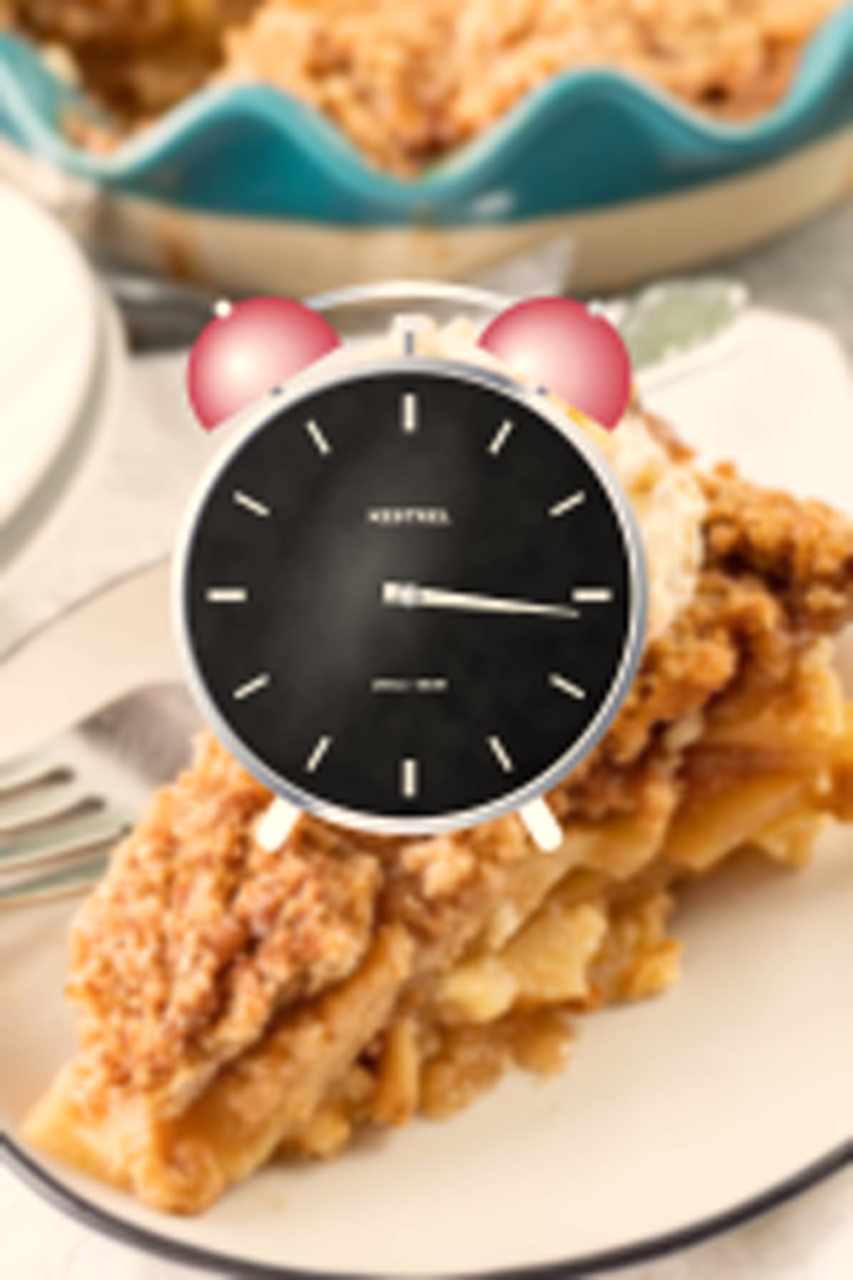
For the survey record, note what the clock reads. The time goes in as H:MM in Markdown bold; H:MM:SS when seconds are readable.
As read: **3:16**
